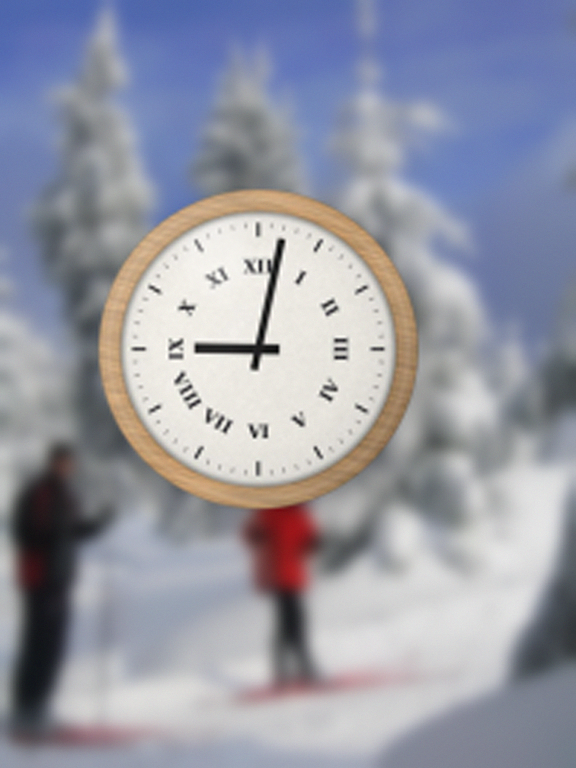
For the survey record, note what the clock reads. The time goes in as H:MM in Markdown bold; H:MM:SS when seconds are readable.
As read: **9:02**
